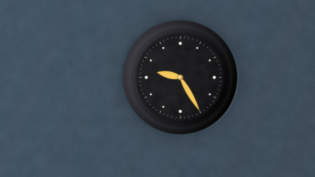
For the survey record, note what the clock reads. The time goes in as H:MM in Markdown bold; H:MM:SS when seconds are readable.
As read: **9:25**
